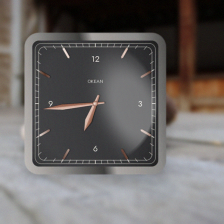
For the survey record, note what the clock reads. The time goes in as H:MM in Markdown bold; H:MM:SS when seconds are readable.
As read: **6:44**
